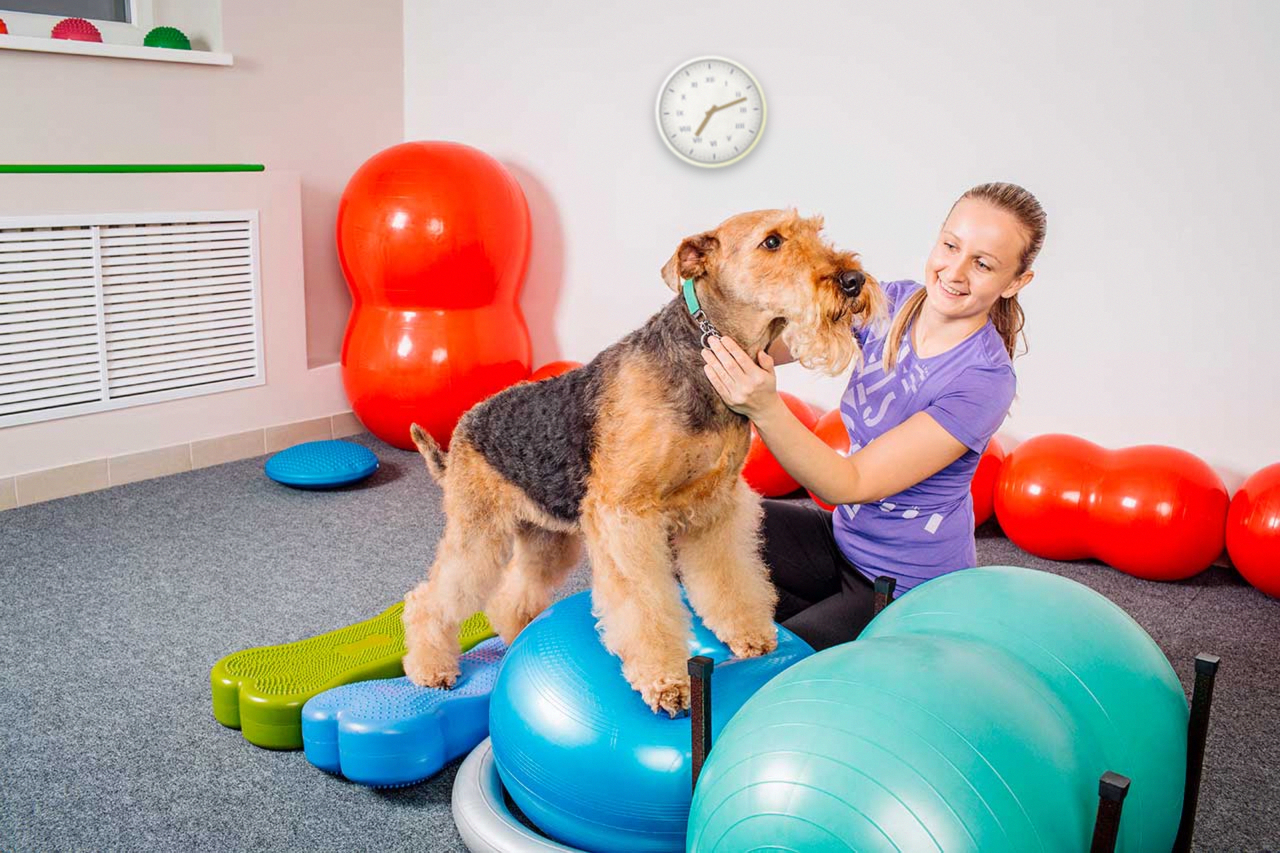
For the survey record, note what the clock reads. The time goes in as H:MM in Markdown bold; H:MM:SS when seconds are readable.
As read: **7:12**
